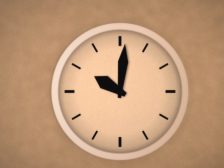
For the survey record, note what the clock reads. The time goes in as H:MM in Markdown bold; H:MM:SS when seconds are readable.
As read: **10:01**
